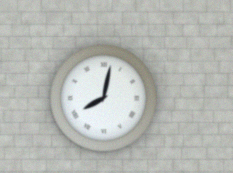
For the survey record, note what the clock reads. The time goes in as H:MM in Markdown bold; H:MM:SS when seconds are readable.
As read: **8:02**
